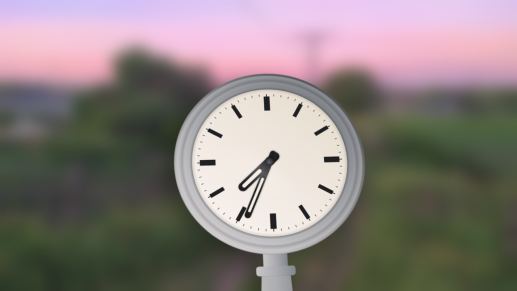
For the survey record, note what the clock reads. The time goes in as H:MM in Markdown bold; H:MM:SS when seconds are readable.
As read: **7:34**
